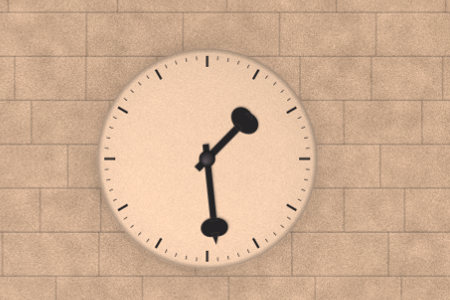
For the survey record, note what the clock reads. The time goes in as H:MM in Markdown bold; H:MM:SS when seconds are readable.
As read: **1:29**
